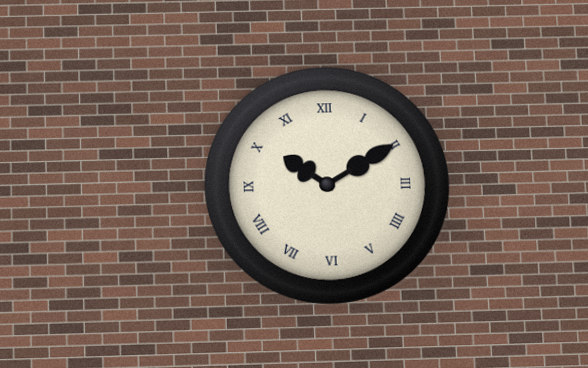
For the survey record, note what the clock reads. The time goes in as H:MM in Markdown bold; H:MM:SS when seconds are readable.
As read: **10:10**
